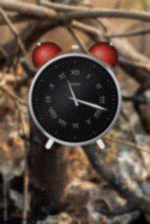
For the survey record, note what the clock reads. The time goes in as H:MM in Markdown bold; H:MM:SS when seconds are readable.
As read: **11:18**
